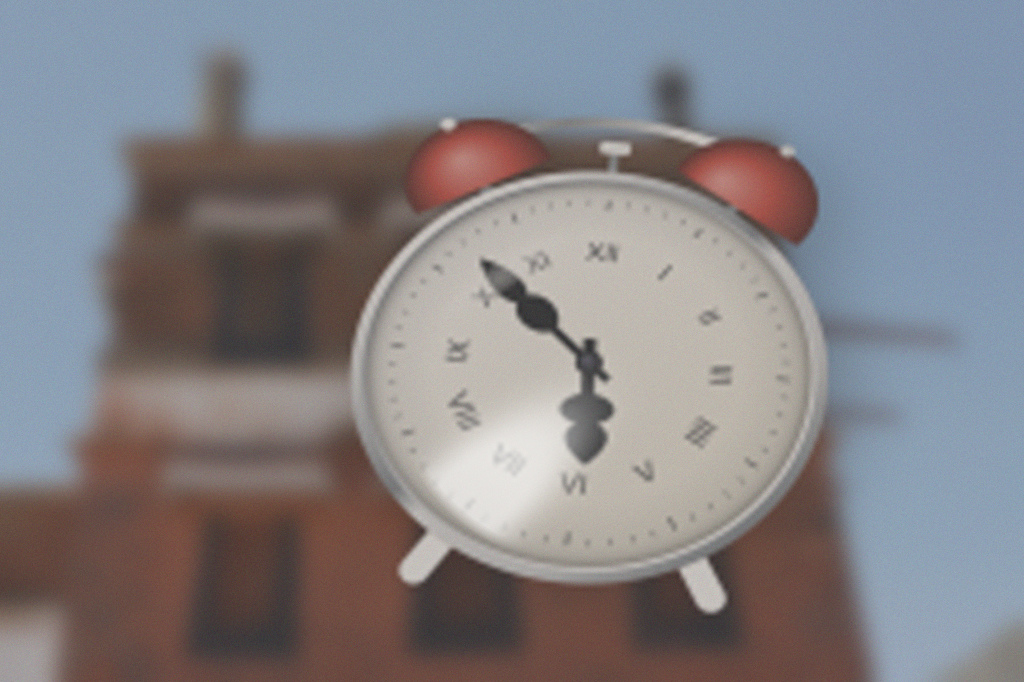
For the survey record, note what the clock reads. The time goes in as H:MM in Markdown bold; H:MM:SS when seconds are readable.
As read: **5:52**
